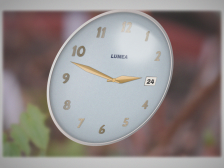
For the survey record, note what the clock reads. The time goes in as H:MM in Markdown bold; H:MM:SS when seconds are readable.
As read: **2:48**
